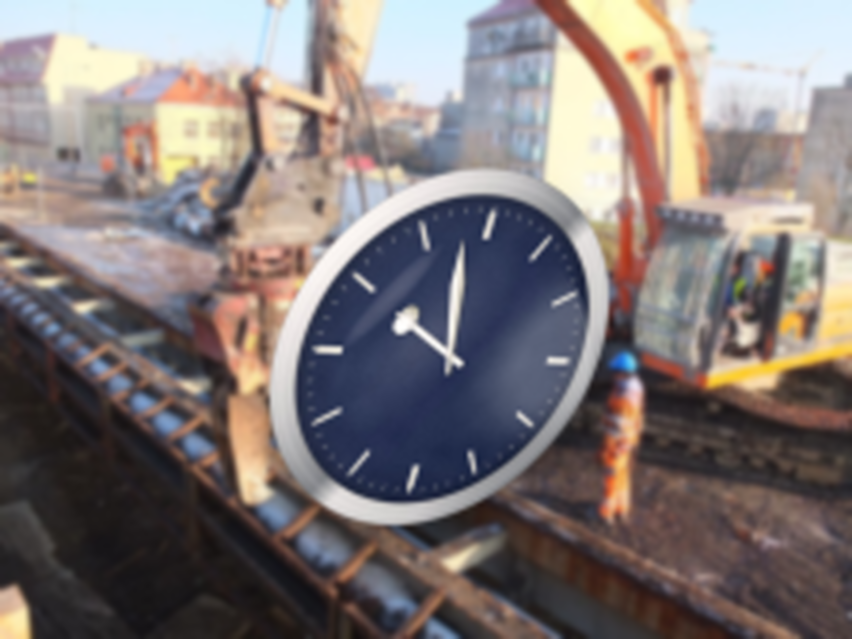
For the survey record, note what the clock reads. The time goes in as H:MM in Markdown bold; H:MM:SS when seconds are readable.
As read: **9:58**
